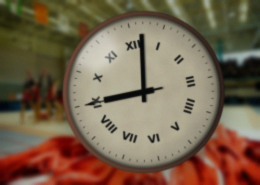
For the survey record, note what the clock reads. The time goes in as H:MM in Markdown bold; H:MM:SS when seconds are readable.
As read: **9:01:45**
